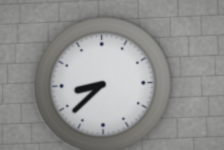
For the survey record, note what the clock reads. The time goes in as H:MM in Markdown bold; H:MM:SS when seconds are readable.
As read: **8:38**
